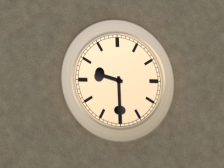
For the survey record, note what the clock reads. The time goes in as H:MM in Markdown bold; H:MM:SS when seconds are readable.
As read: **9:30**
